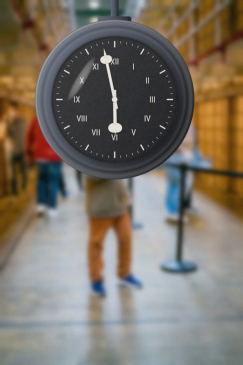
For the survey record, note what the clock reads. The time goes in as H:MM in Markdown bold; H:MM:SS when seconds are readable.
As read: **5:58**
